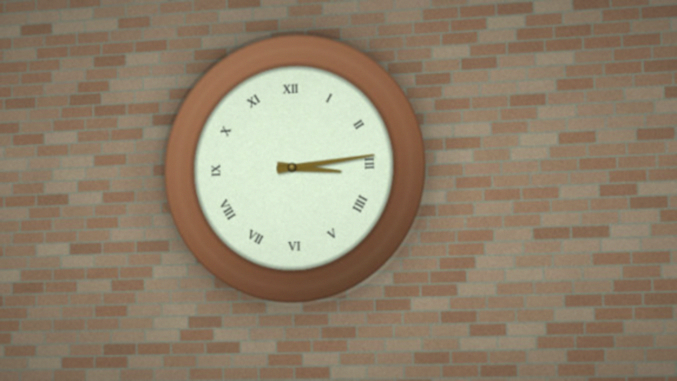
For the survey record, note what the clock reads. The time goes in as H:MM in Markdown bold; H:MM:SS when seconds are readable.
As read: **3:14**
